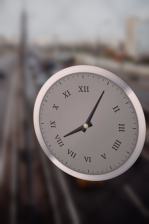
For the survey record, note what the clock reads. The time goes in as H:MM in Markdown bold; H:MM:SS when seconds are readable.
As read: **8:05**
